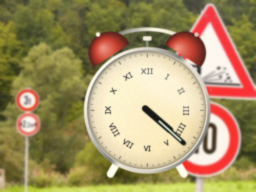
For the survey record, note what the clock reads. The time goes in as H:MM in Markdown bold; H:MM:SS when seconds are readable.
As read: **4:22**
